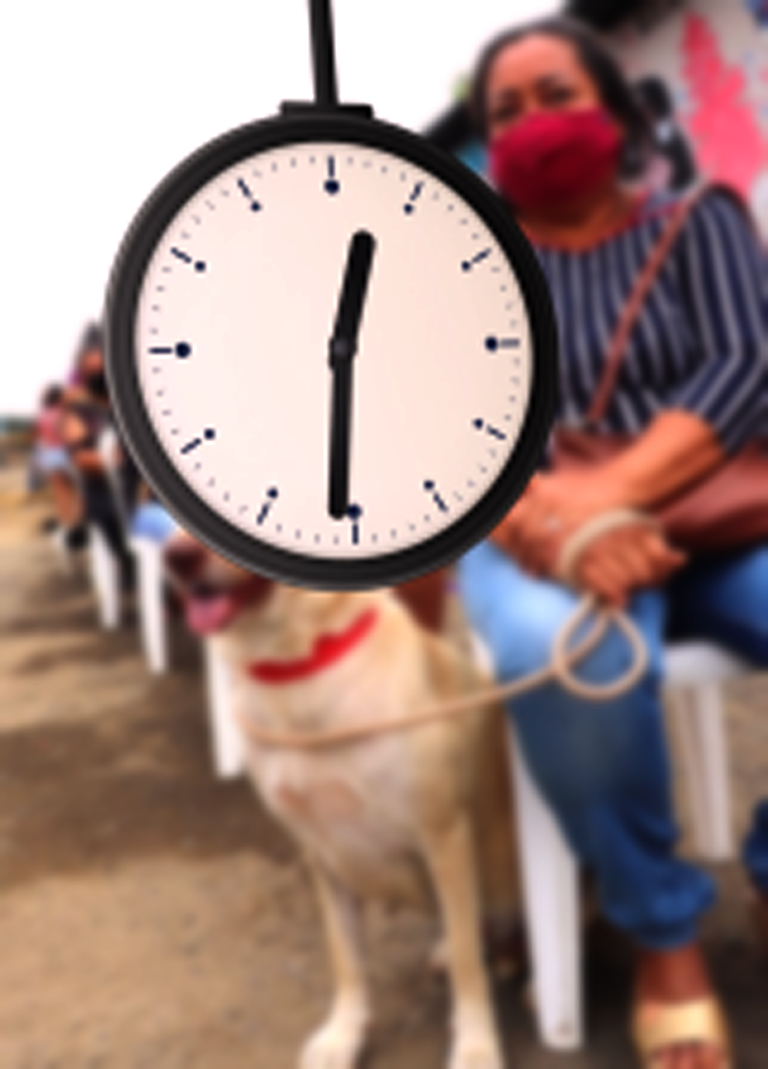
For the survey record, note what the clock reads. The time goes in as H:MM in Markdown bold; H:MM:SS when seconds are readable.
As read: **12:31**
